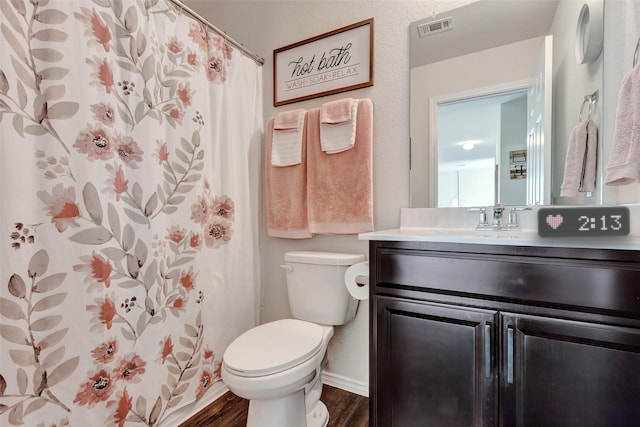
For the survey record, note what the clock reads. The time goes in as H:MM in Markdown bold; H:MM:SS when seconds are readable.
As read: **2:13**
